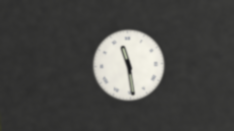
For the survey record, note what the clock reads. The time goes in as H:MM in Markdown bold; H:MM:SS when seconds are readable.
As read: **11:29**
